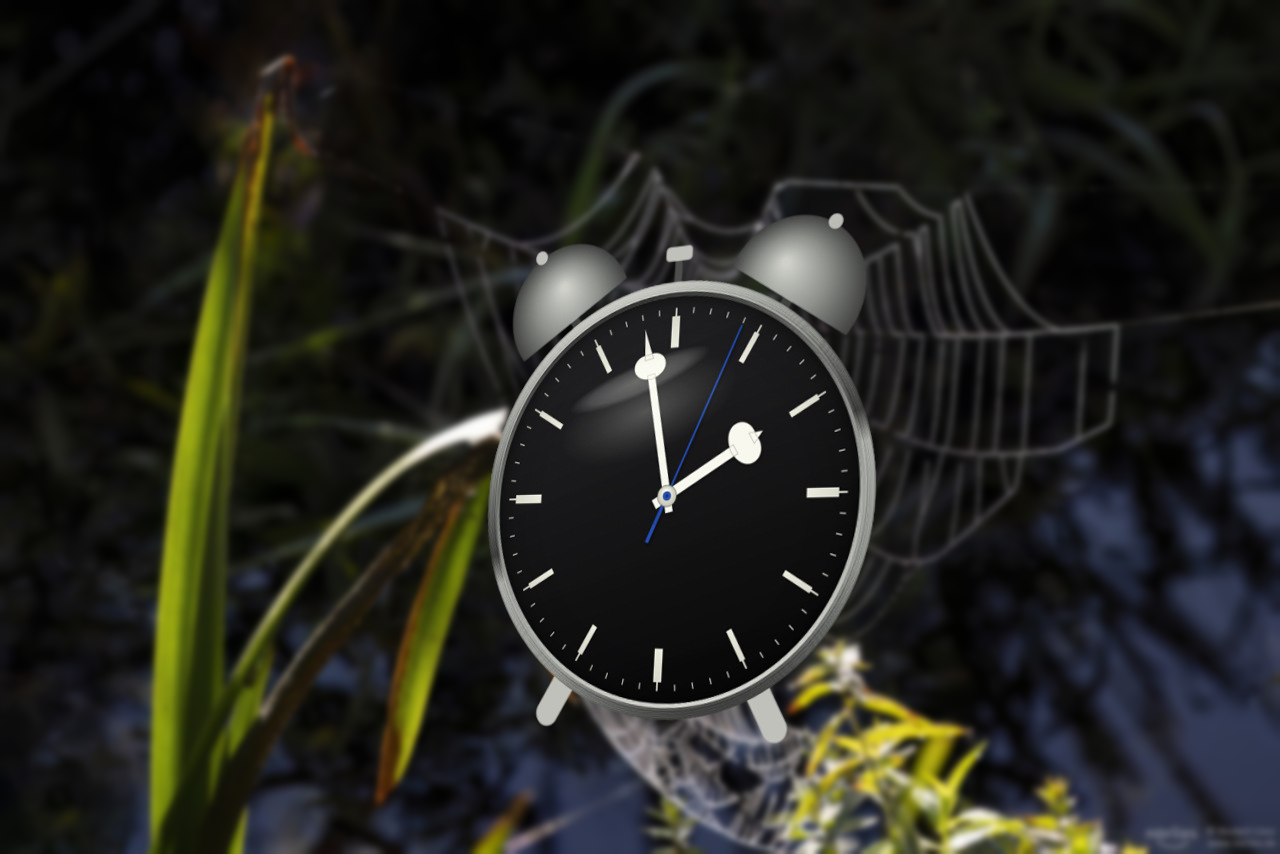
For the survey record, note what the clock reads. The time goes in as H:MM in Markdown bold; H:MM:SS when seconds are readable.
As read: **1:58:04**
